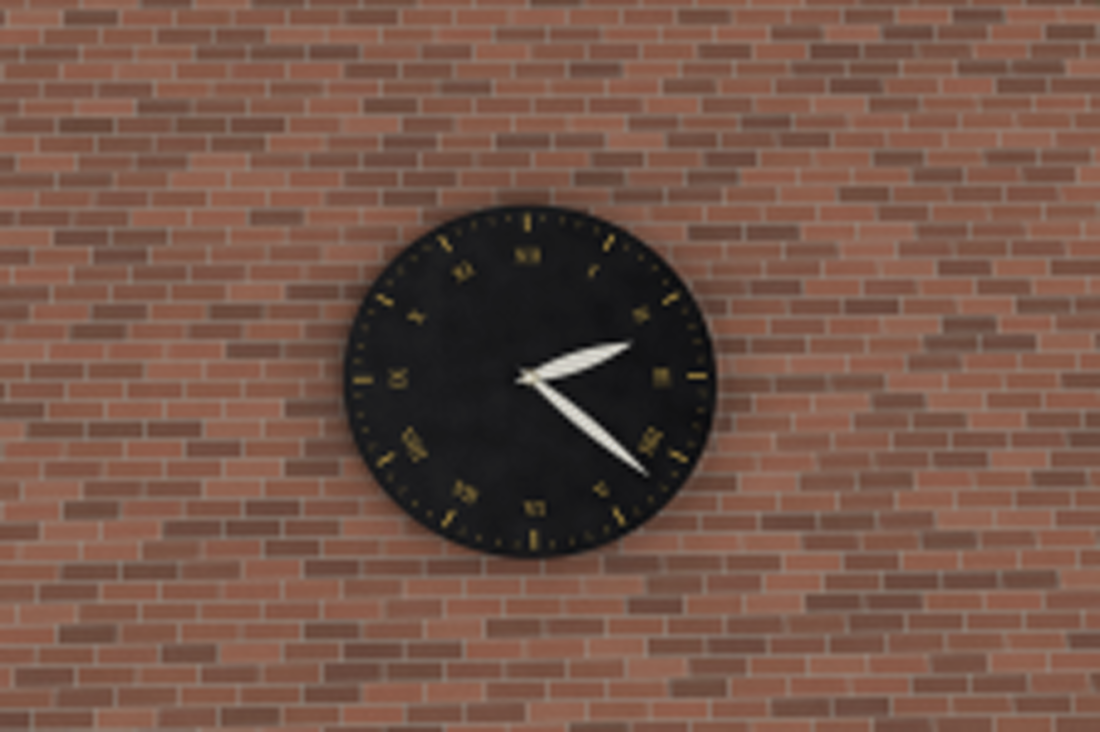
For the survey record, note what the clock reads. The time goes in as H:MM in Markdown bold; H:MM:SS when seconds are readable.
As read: **2:22**
